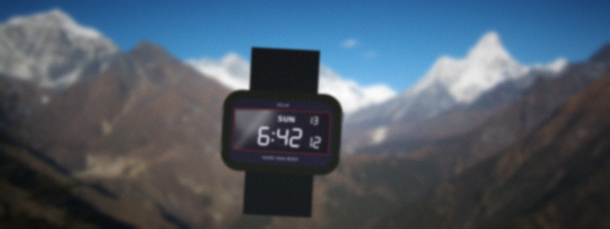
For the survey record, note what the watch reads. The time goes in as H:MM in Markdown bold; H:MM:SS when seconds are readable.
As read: **6:42:12**
